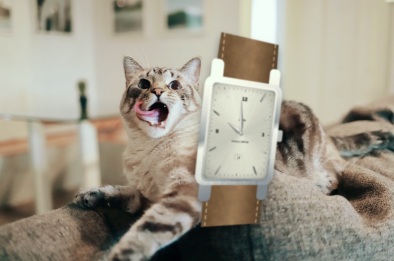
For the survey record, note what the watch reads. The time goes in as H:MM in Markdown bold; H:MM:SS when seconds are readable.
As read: **9:59**
